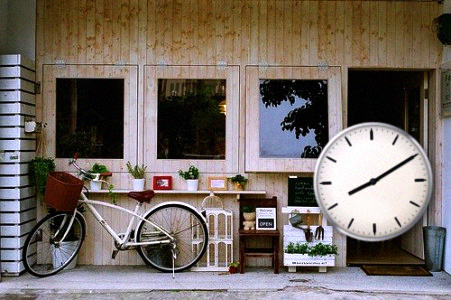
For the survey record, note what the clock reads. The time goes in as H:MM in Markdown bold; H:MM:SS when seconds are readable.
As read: **8:10**
